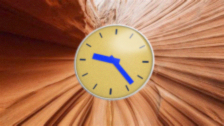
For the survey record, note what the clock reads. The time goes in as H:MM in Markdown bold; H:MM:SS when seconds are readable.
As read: **9:23**
